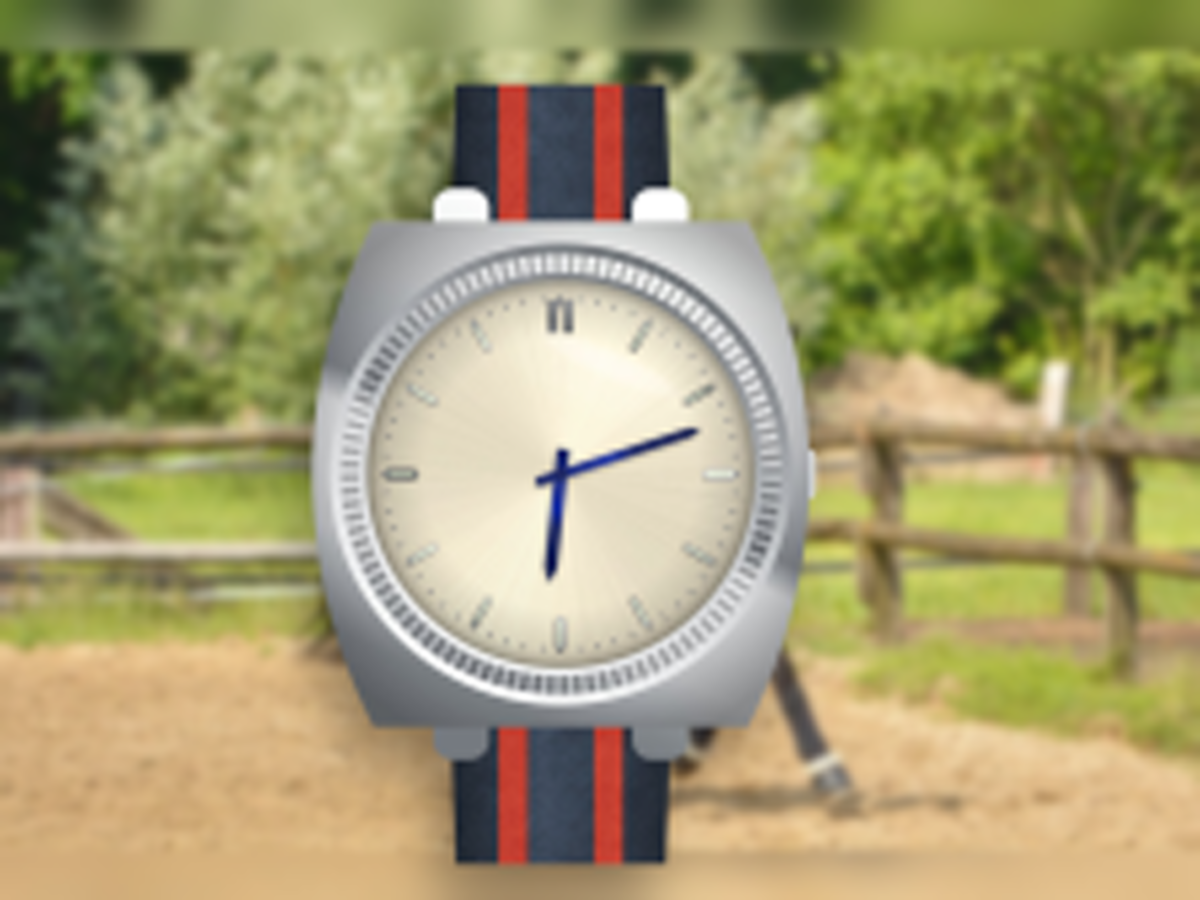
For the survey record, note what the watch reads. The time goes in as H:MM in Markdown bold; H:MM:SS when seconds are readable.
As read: **6:12**
